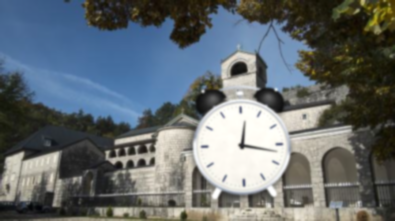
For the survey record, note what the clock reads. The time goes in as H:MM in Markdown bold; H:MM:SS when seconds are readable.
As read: **12:17**
